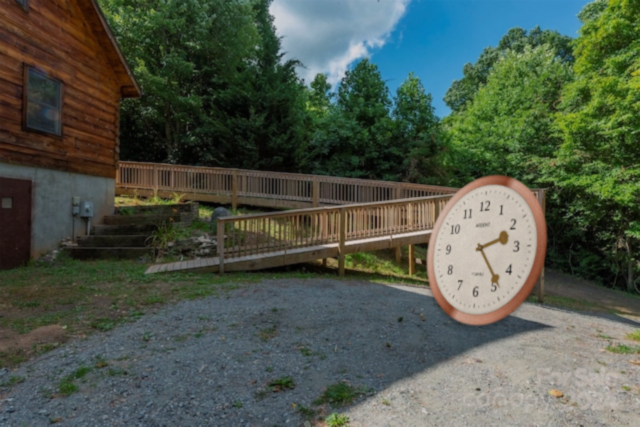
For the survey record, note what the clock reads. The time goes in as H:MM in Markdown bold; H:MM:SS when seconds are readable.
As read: **2:24**
